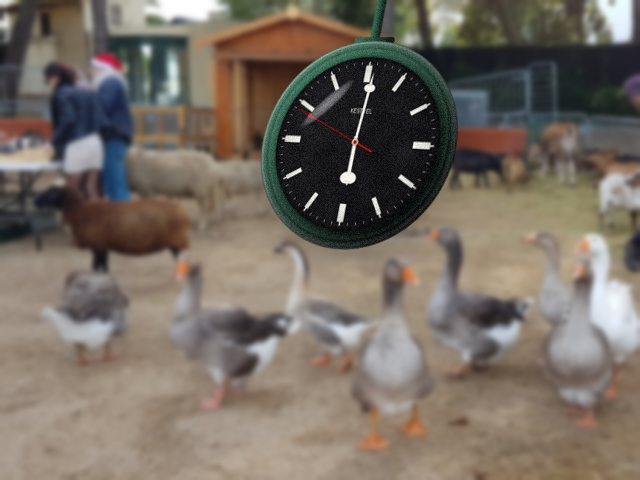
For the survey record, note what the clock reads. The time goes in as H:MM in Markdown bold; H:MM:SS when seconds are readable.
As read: **6:00:49**
